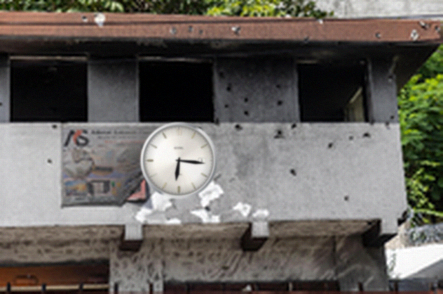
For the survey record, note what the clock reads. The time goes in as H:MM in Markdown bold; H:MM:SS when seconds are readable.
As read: **6:16**
